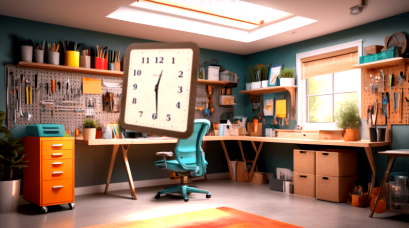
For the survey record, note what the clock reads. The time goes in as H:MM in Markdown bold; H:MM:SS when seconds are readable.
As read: **12:29**
